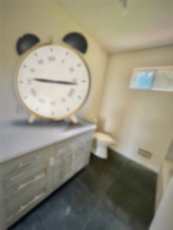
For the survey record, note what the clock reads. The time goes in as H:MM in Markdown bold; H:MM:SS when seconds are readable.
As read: **9:16**
